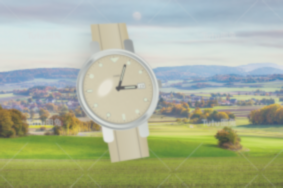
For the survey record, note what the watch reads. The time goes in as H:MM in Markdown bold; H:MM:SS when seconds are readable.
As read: **3:04**
